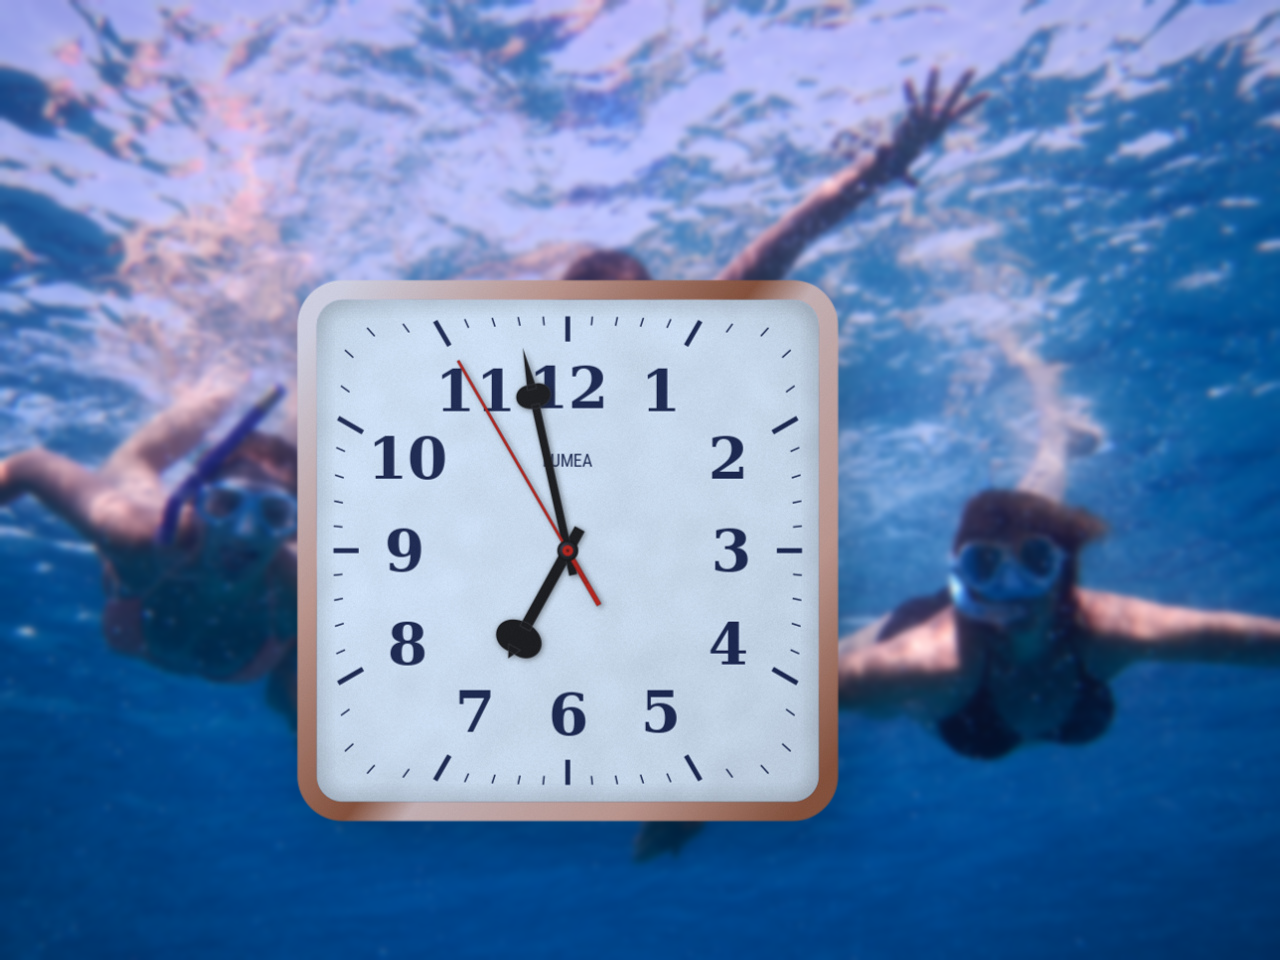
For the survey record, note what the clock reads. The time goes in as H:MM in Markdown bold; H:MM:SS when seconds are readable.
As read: **6:57:55**
